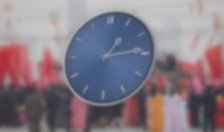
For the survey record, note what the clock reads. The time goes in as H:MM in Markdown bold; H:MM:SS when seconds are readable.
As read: **1:14**
